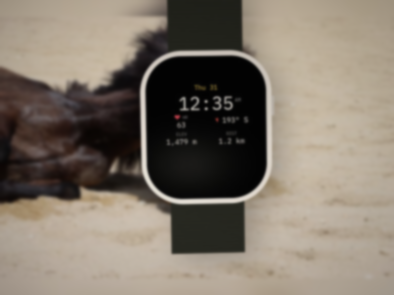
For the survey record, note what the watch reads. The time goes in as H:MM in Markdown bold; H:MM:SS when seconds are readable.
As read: **12:35**
